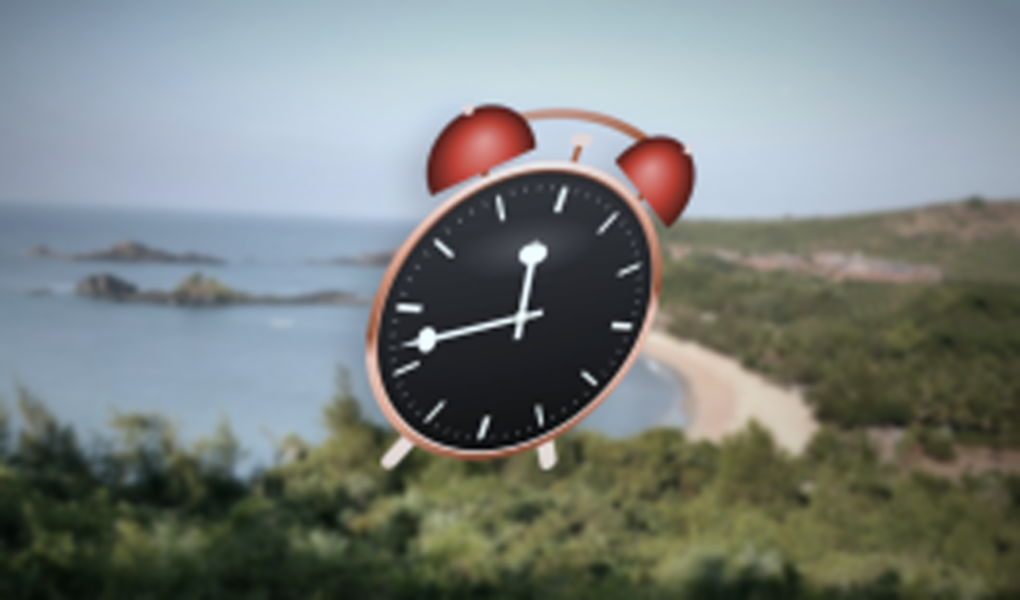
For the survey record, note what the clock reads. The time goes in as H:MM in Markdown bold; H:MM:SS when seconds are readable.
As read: **11:42**
